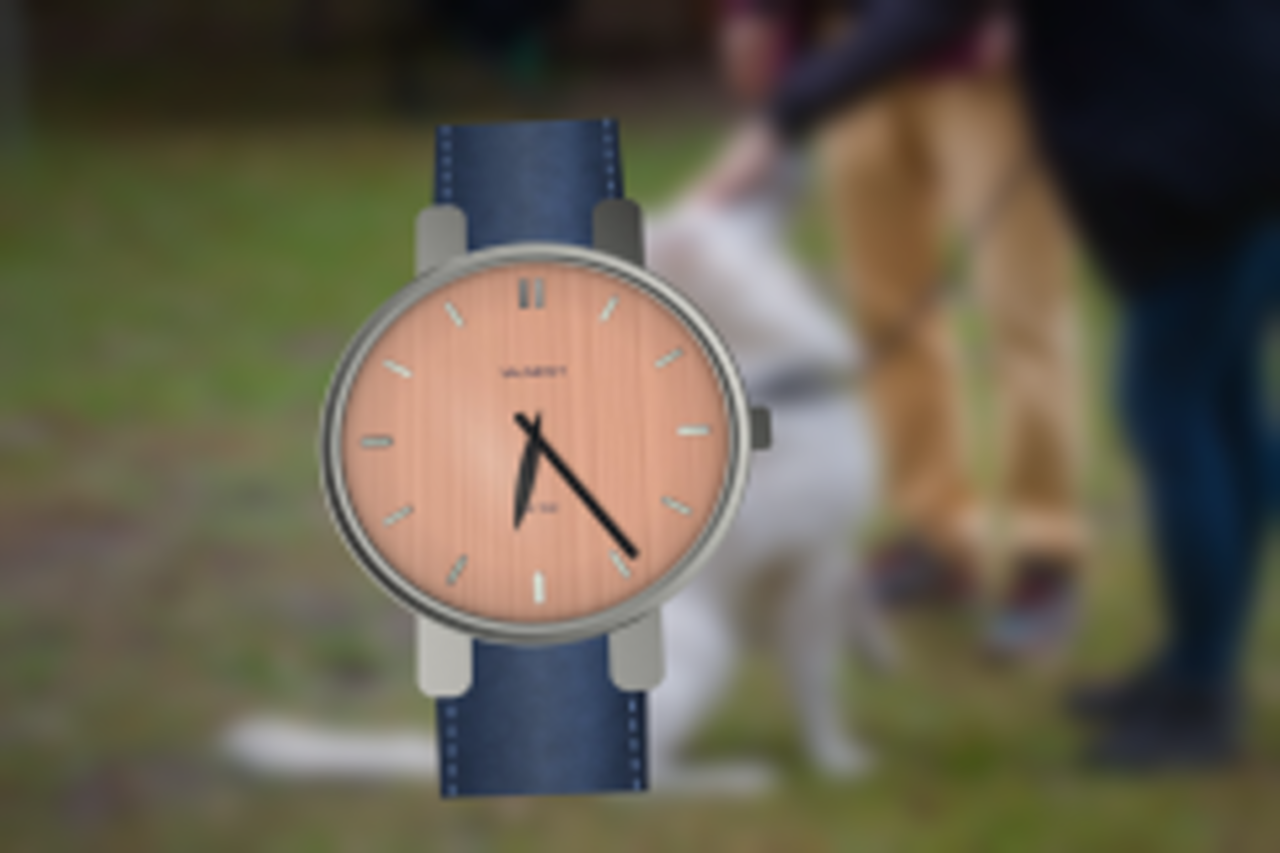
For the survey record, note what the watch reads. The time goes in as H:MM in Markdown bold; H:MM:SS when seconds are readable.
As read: **6:24**
